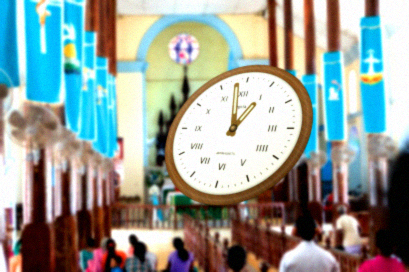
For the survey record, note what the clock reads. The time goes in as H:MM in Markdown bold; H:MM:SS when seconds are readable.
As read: **12:58**
